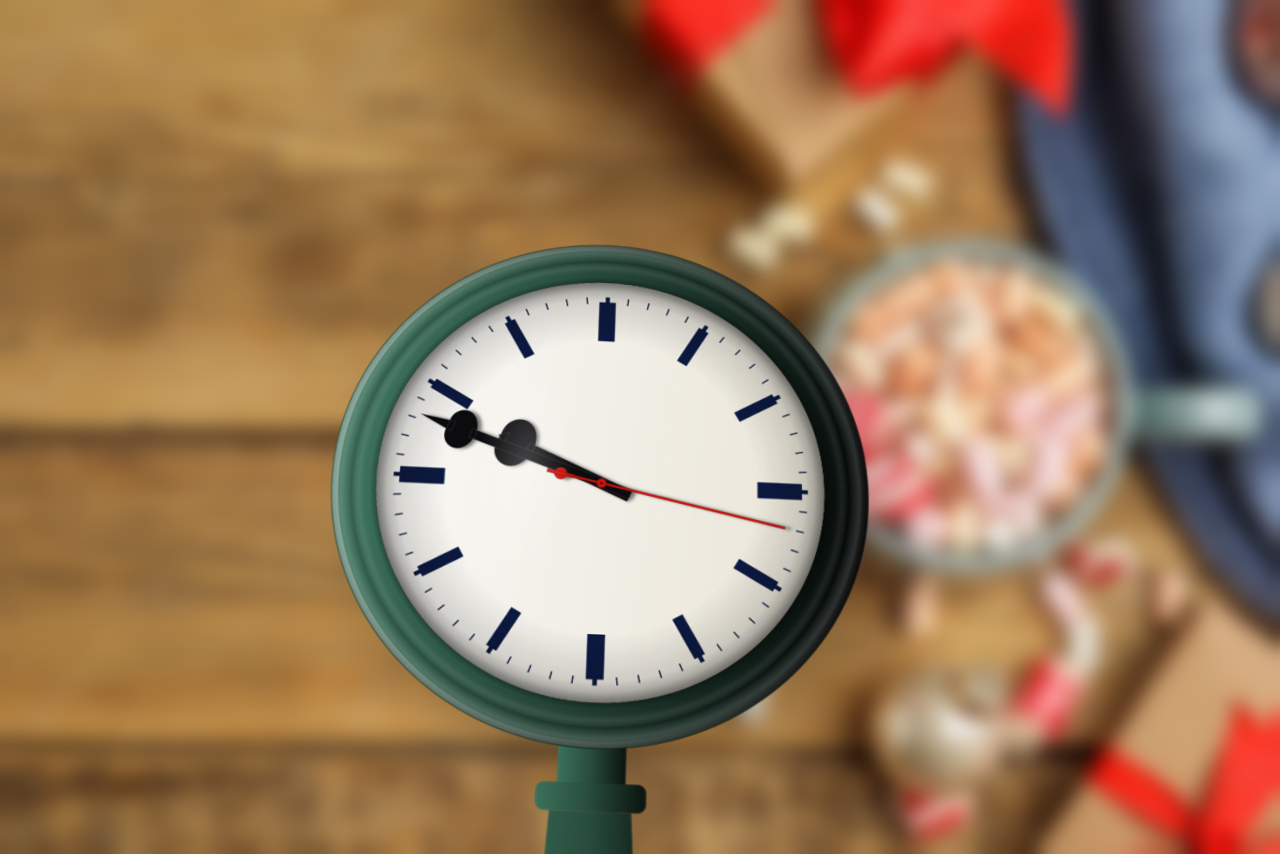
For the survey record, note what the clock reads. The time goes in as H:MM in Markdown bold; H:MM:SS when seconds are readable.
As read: **9:48:17**
